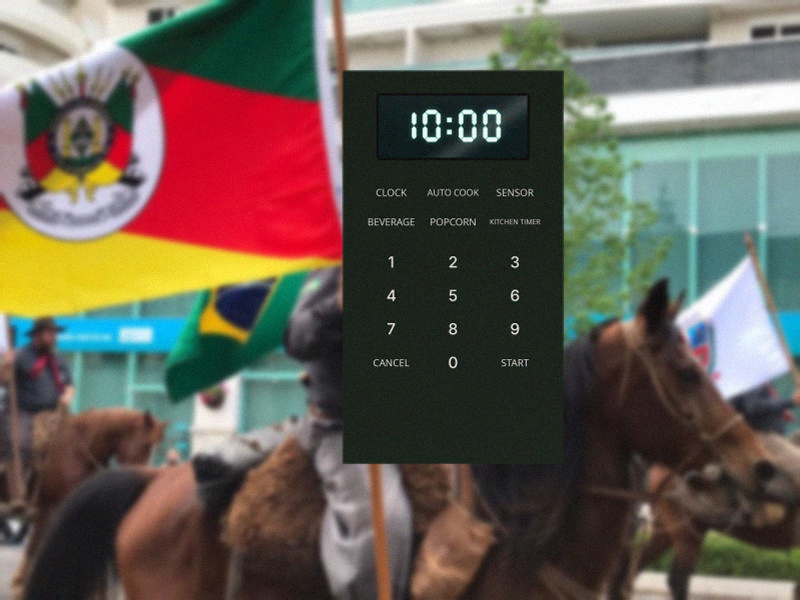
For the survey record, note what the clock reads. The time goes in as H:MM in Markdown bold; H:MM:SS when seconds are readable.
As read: **10:00**
